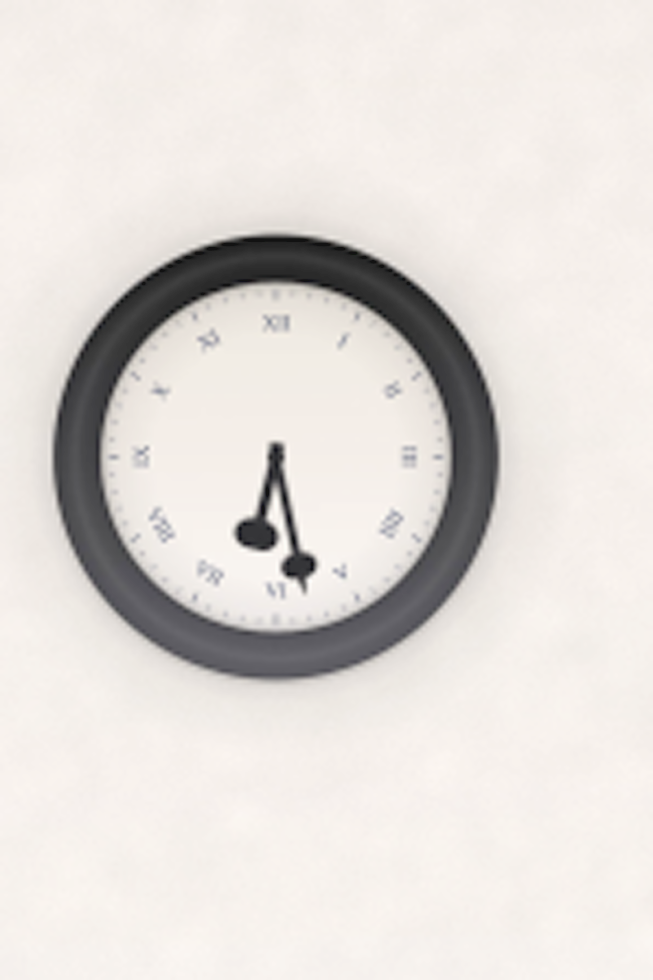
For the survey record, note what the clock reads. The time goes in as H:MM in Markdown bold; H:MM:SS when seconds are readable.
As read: **6:28**
